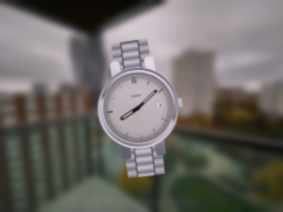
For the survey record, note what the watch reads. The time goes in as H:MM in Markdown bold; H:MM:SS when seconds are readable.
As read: **8:09**
